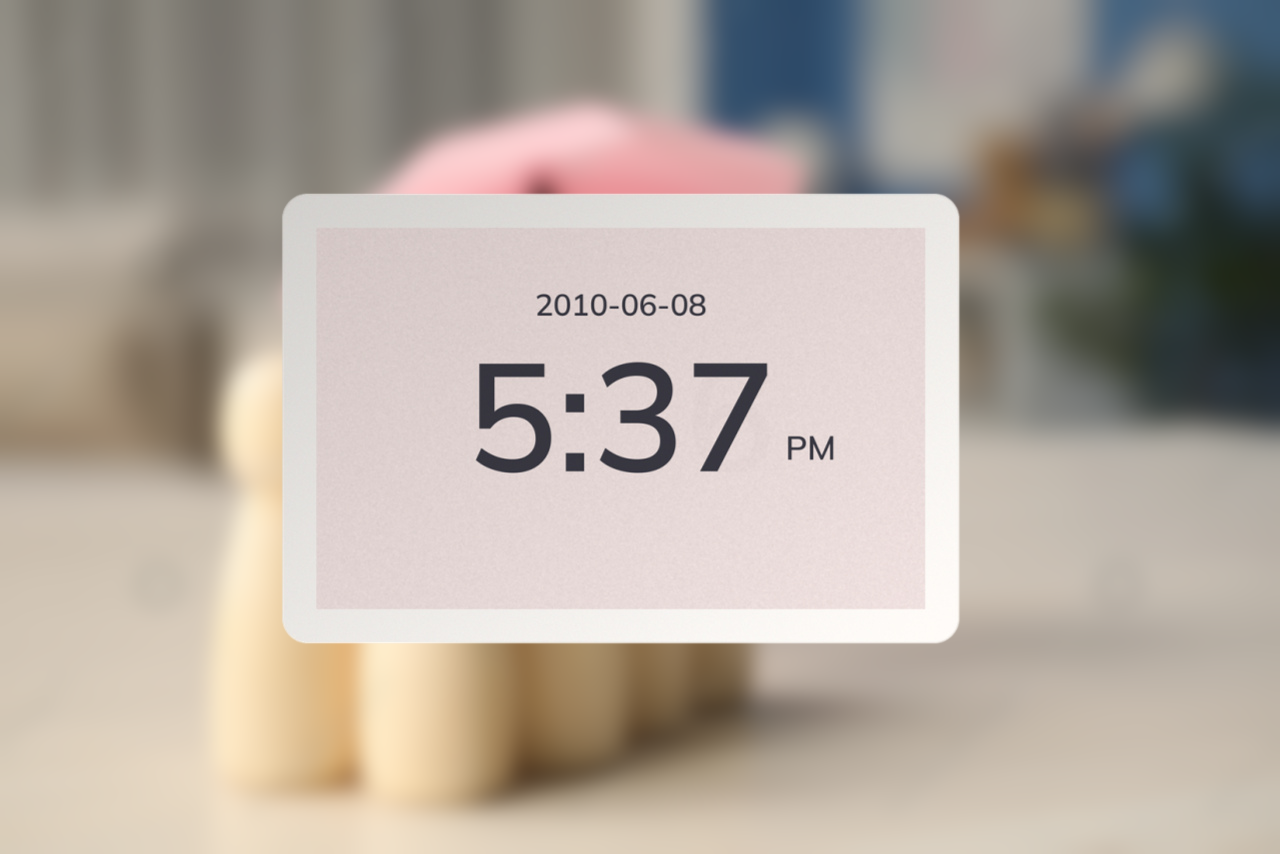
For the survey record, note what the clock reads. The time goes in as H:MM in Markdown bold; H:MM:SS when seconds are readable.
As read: **5:37**
